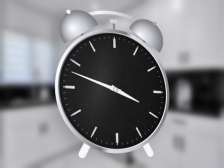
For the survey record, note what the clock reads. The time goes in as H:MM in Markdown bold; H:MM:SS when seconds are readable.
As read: **3:48**
